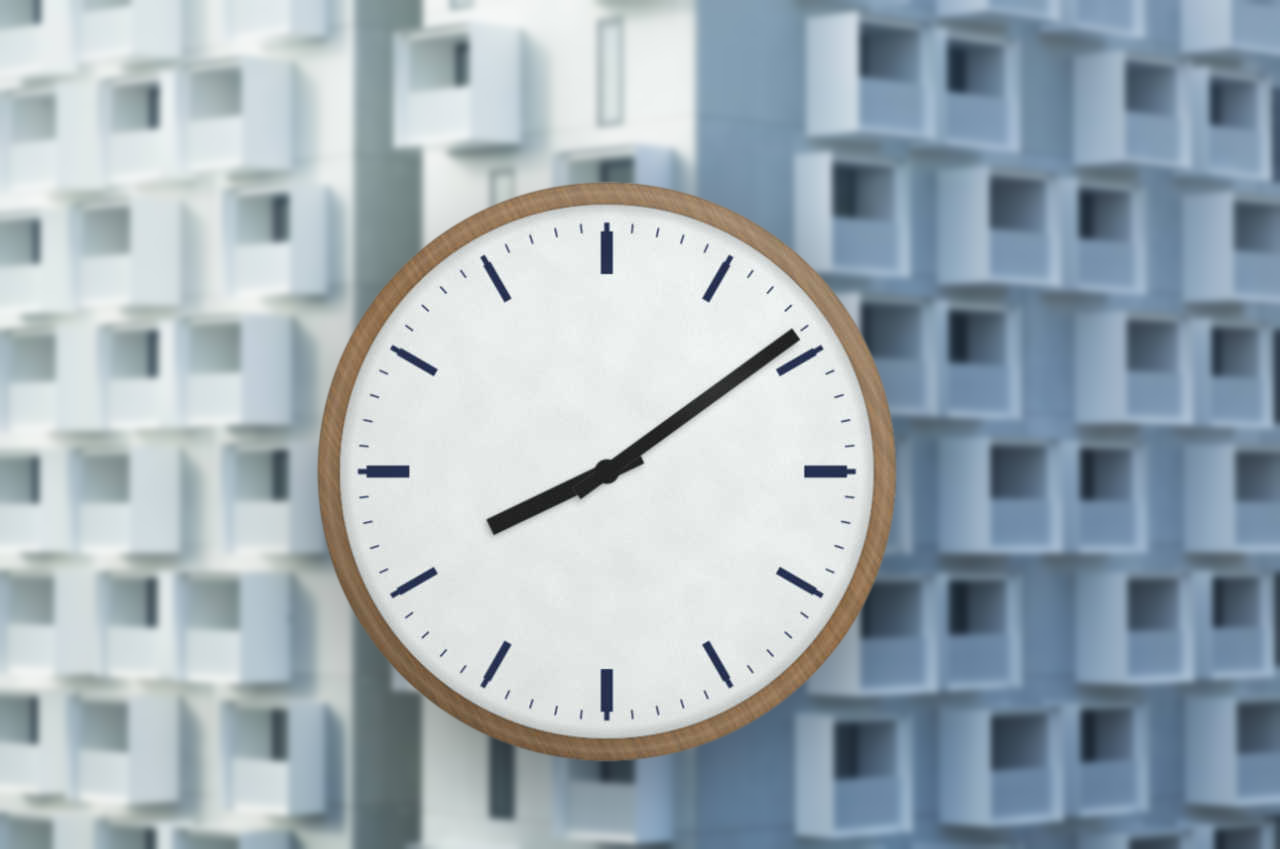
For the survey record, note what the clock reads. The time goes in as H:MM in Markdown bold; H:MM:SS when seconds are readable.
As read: **8:09**
